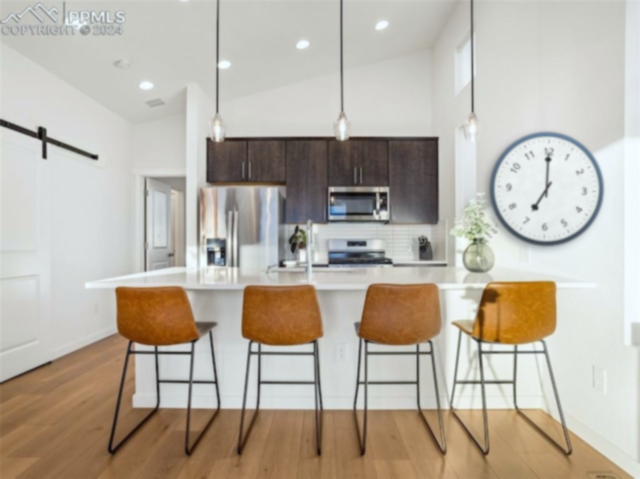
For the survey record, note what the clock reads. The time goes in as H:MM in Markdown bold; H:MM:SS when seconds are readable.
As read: **7:00**
